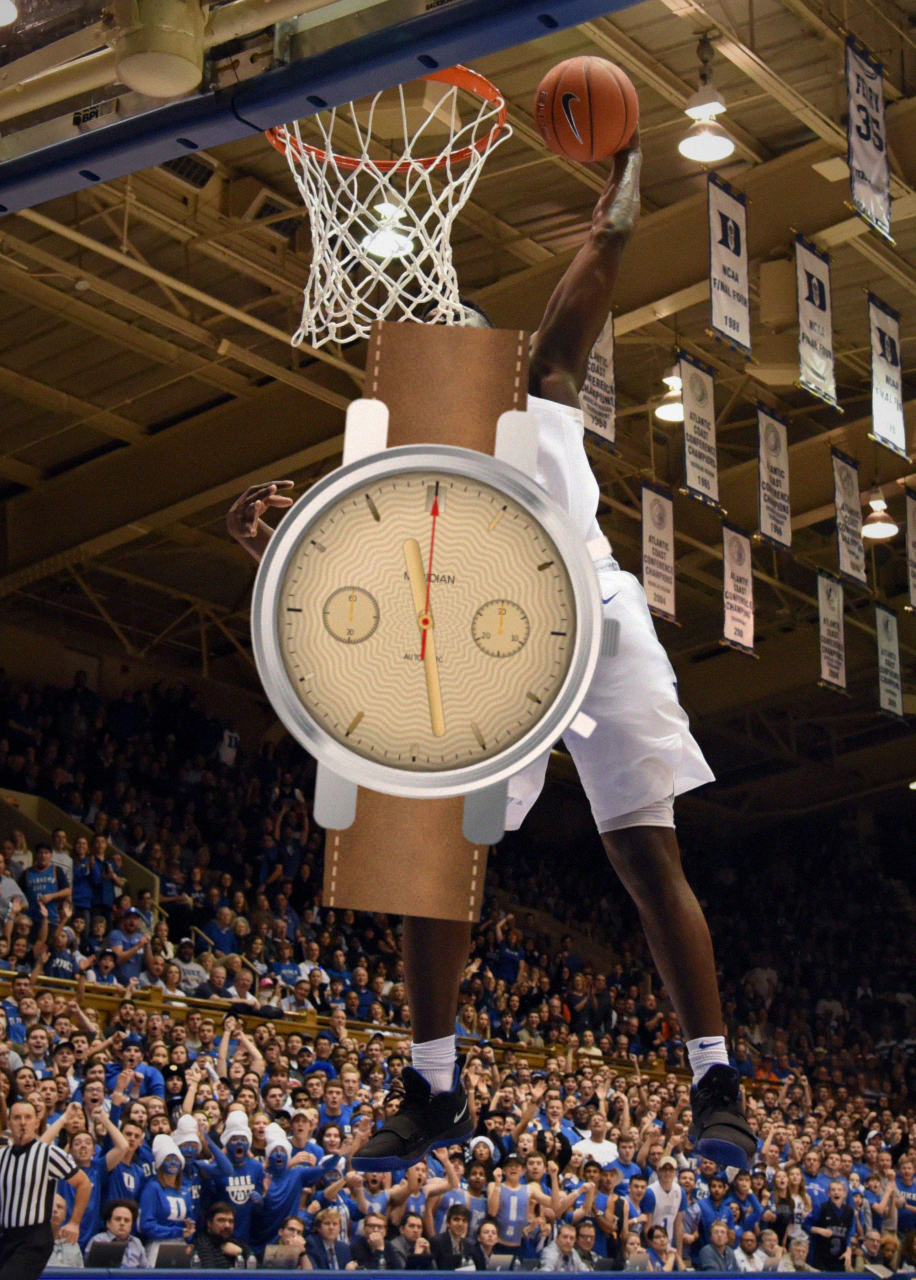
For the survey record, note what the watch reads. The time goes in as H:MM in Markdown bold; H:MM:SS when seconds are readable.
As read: **11:28**
